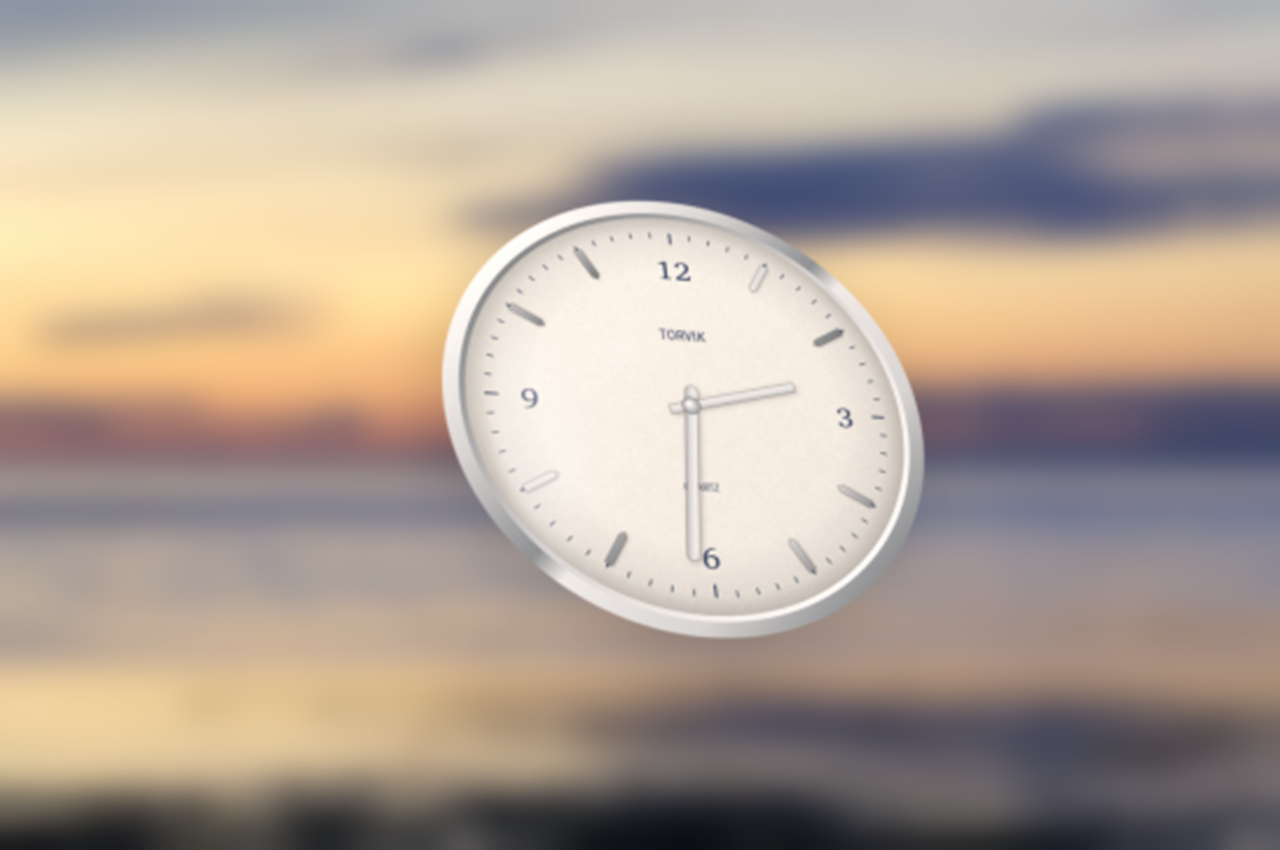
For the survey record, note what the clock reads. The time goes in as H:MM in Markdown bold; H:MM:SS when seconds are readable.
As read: **2:31**
